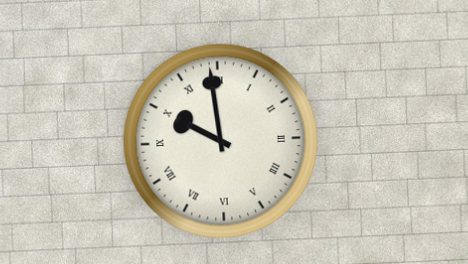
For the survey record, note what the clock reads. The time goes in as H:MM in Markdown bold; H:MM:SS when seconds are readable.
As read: **9:59**
